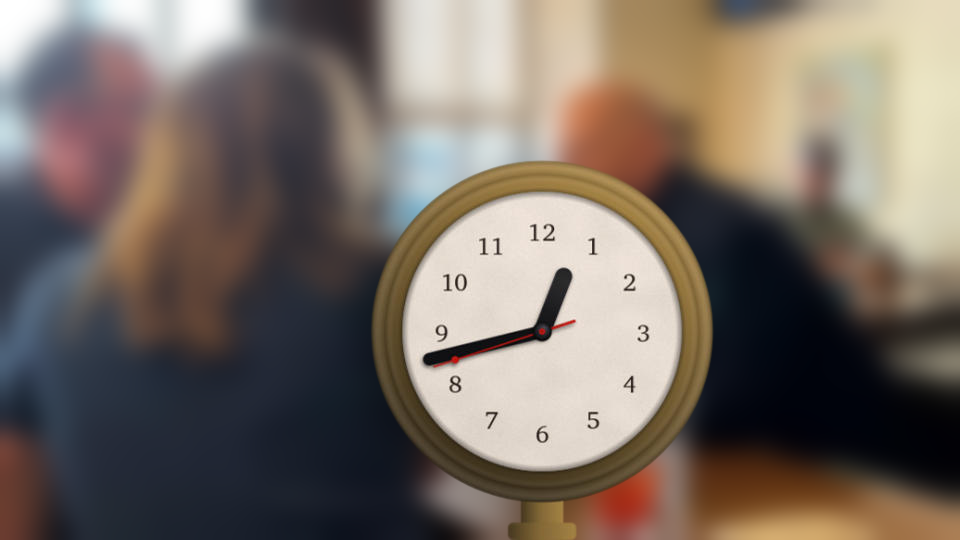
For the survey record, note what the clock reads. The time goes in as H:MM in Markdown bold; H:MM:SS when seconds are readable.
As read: **12:42:42**
